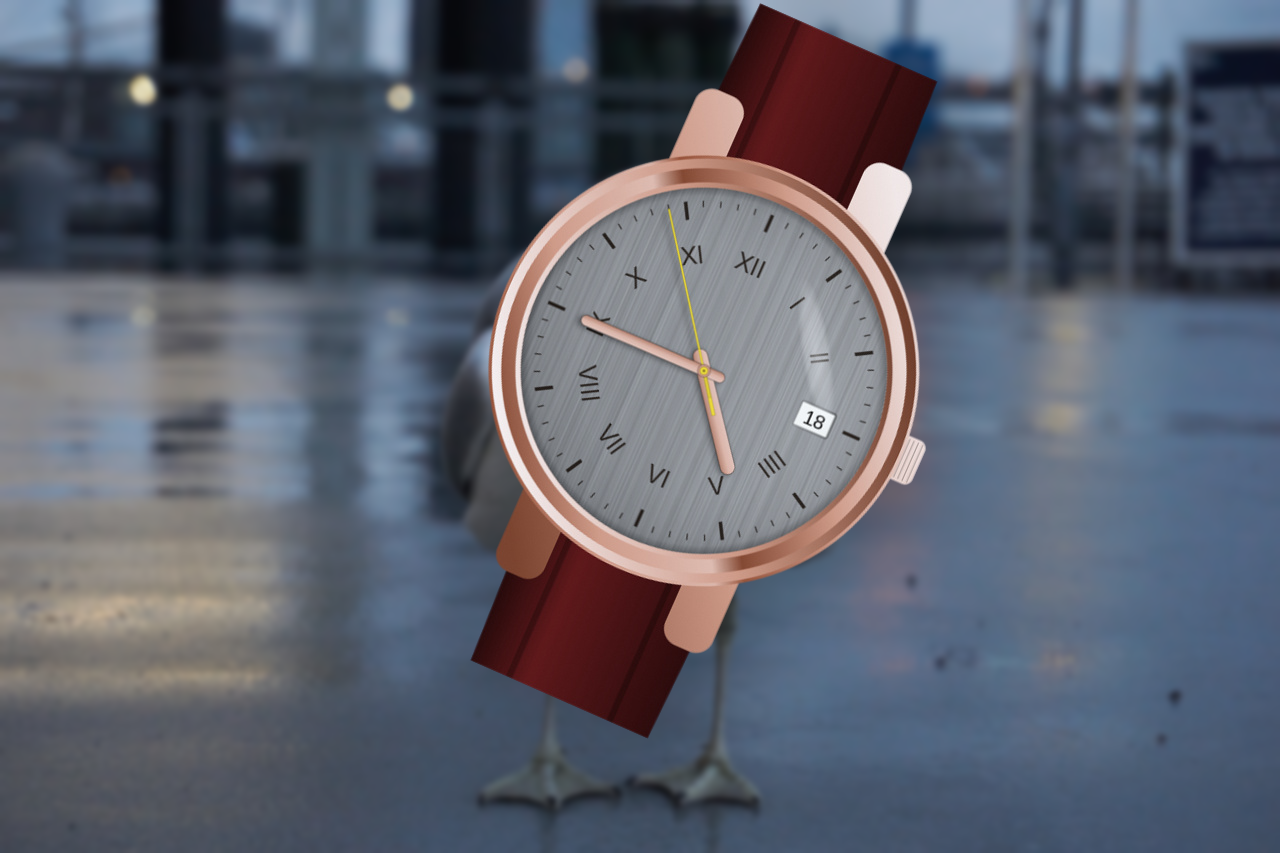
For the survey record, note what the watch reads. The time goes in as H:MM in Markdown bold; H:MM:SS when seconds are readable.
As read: **4:44:54**
